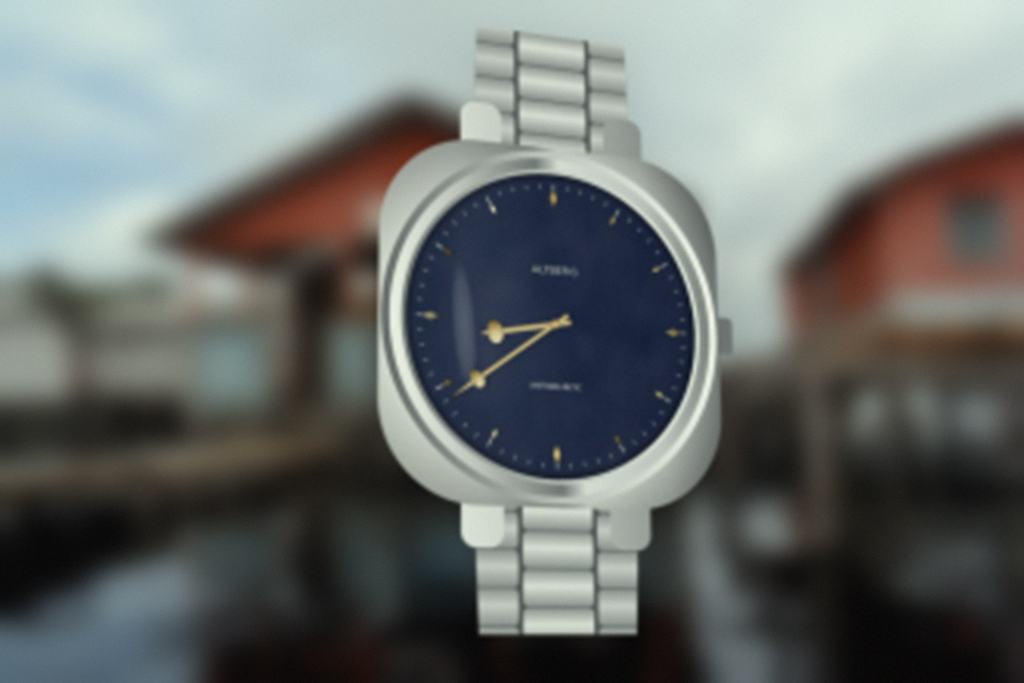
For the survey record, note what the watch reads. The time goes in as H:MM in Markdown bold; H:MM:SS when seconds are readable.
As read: **8:39**
